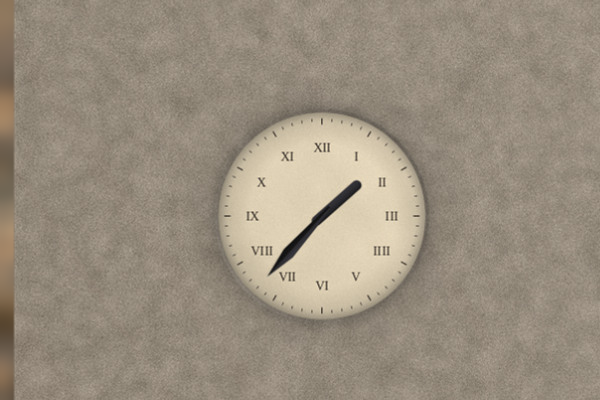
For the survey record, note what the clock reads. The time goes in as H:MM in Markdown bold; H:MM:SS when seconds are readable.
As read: **1:37**
